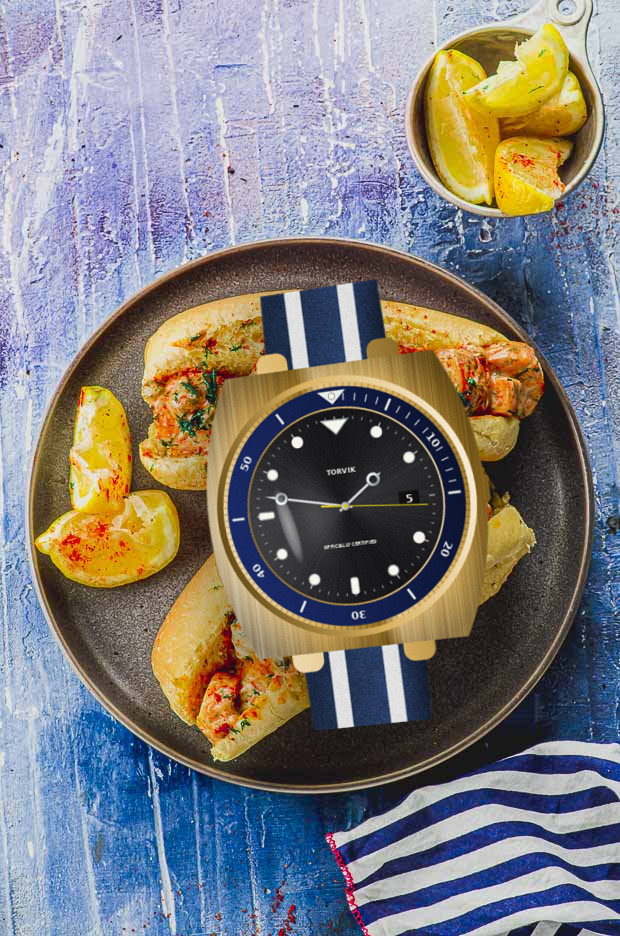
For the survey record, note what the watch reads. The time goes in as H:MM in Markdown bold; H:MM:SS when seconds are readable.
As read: **1:47:16**
